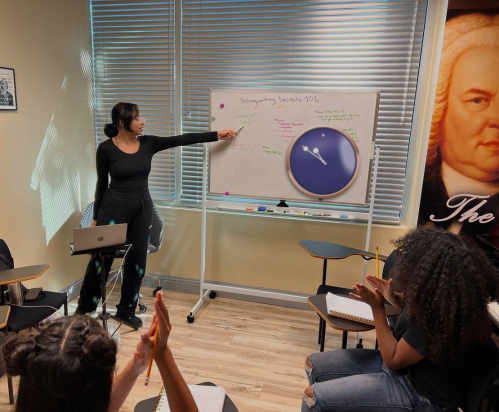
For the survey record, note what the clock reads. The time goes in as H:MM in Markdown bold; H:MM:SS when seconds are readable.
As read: **10:51**
